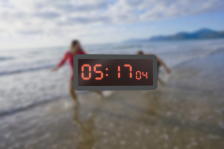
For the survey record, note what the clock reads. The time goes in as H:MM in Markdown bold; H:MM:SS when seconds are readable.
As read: **5:17:04**
